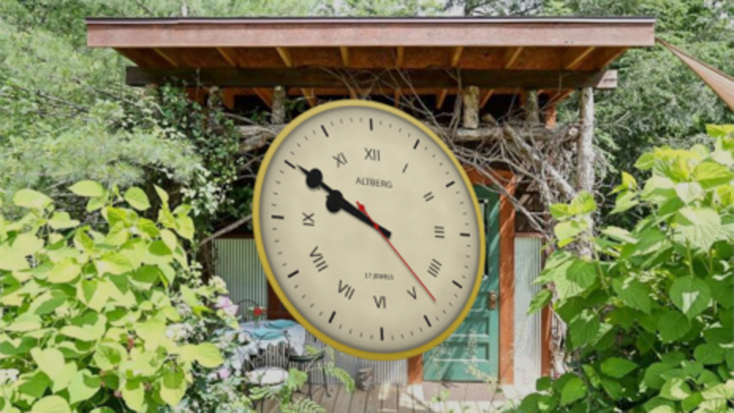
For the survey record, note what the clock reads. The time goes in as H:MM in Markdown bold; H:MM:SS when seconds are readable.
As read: **9:50:23**
